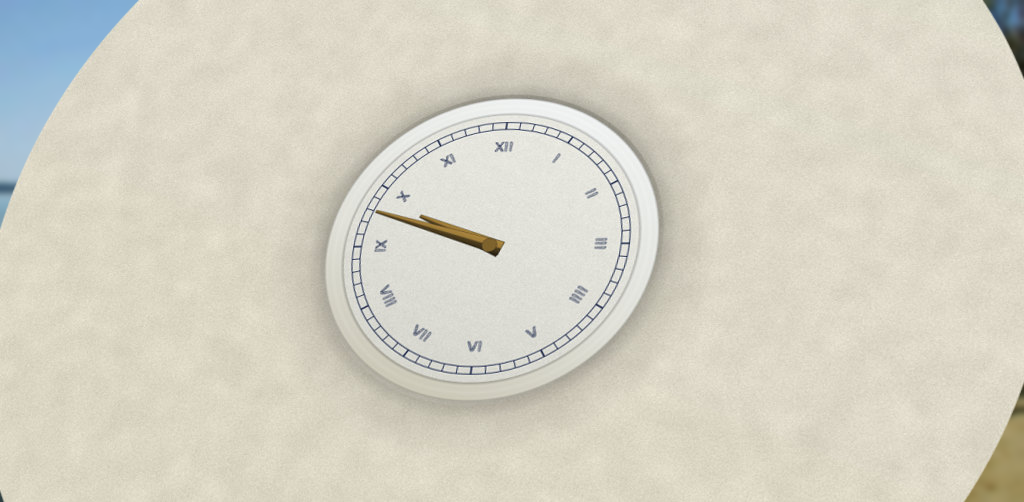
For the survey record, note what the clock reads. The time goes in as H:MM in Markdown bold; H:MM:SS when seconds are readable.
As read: **9:48**
